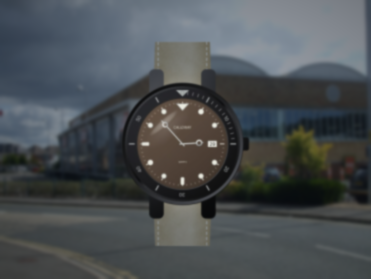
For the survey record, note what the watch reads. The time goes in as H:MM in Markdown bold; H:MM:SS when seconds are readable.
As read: **2:53**
